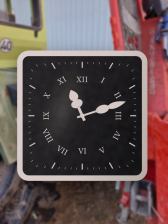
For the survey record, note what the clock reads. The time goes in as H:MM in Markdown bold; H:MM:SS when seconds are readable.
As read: **11:12**
